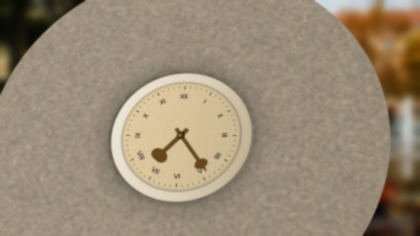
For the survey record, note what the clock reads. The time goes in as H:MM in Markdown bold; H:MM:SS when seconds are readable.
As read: **7:24**
